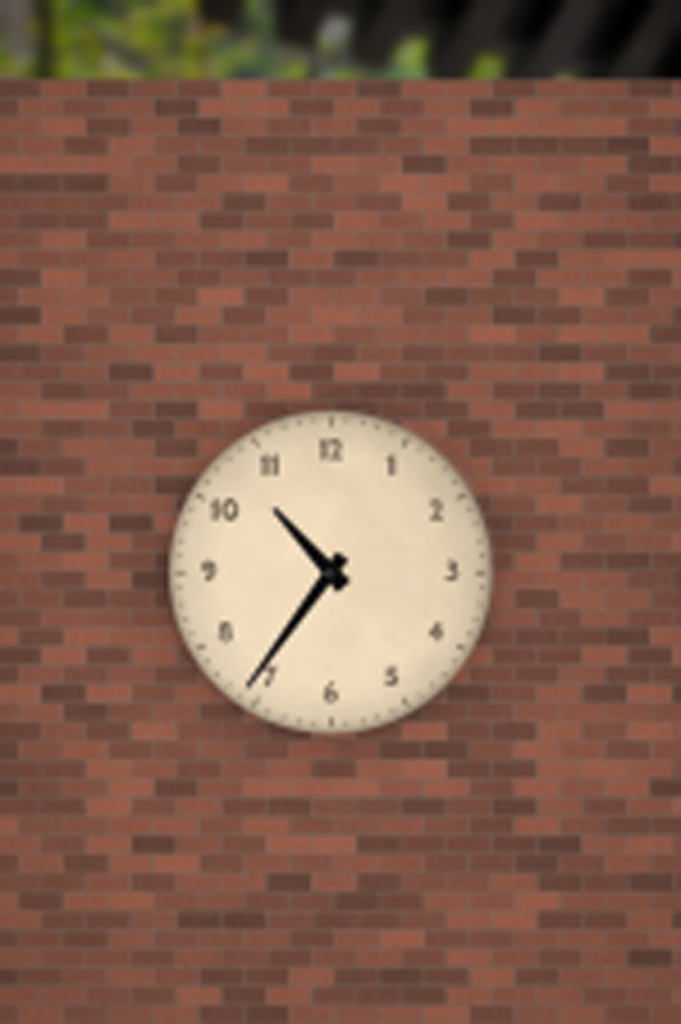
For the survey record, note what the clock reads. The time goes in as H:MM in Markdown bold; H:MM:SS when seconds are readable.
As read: **10:36**
